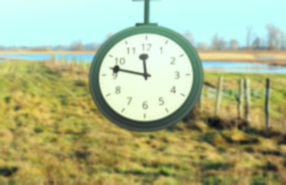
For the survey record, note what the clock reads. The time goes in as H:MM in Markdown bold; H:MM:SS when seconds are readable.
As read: **11:47**
